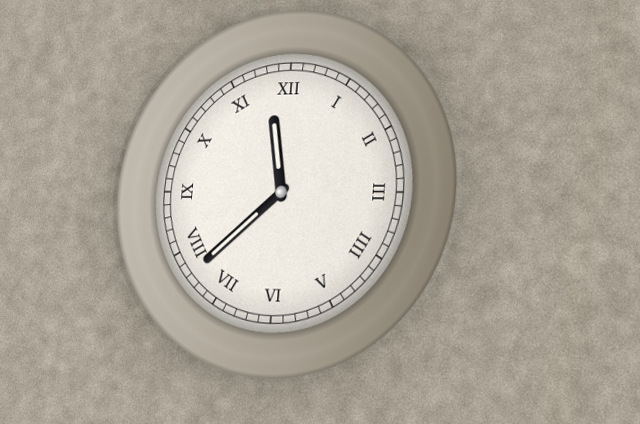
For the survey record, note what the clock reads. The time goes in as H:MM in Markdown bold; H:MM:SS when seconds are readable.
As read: **11:38**
